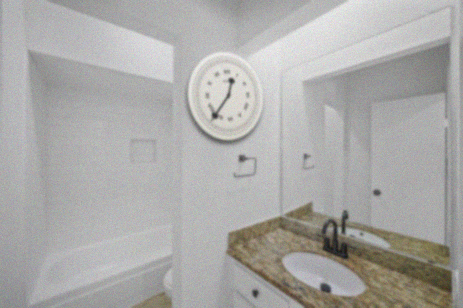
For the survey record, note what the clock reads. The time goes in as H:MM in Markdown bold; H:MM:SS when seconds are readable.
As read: **12:37**
